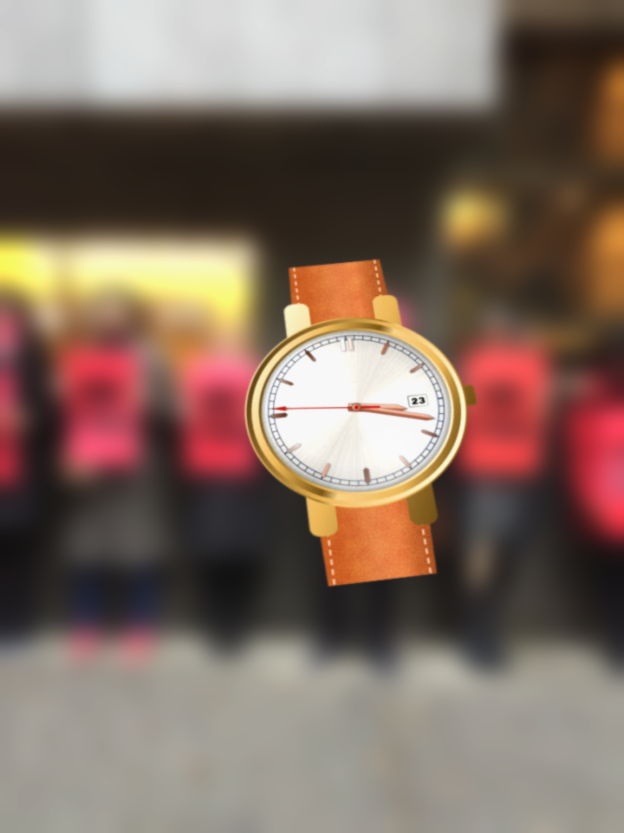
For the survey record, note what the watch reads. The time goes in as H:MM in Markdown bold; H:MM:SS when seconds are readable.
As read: **3:17:46**
